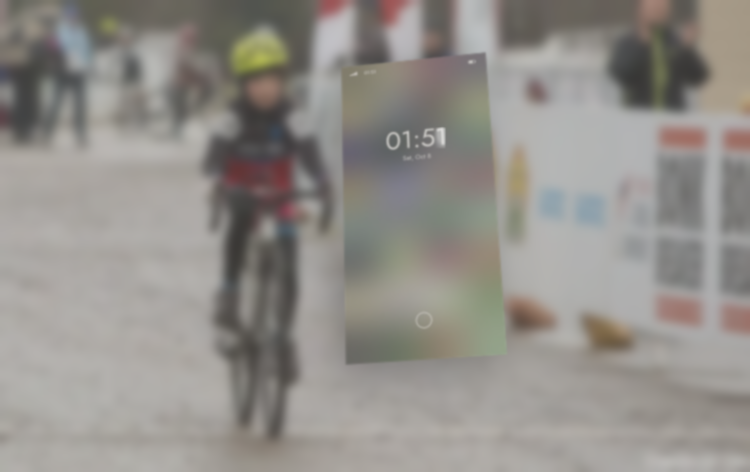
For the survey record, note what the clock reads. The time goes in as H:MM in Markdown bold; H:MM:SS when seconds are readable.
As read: **1:51**
